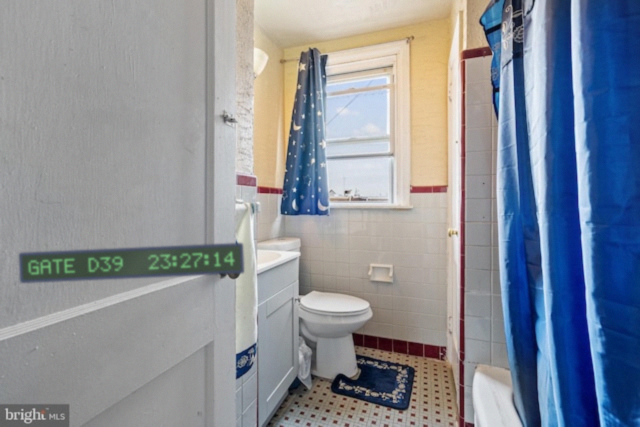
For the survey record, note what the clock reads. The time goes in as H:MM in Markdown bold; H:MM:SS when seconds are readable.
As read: **23:27:14**
